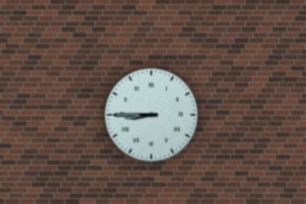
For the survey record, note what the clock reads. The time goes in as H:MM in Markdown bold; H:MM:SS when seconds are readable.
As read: **8:45**
